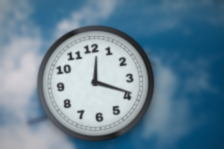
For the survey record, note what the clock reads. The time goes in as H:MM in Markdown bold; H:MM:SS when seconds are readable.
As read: **12:19**
